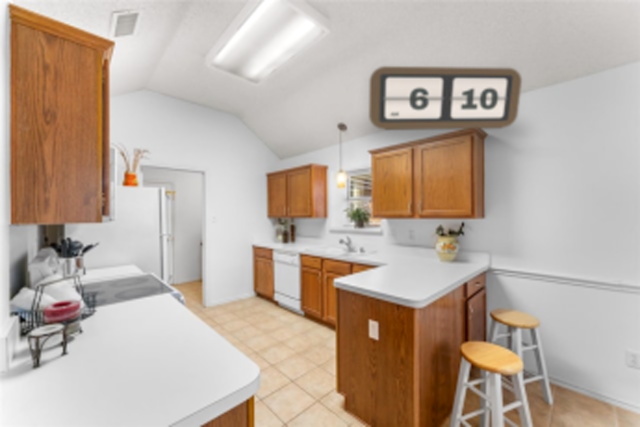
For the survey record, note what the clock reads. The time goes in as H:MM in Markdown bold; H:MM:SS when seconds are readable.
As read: **6:10**
